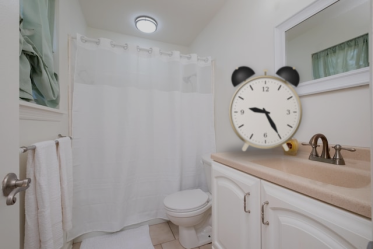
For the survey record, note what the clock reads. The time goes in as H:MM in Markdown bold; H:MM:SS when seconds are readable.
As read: **9:25**
